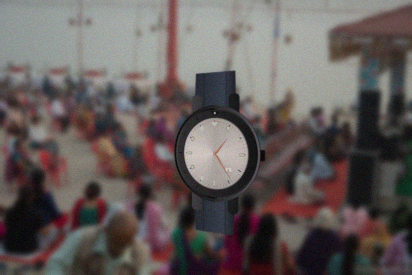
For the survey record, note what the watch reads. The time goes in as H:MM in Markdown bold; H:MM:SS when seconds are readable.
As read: **1:24**
